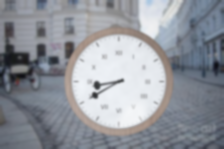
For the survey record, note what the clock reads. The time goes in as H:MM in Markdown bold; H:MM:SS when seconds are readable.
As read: **8:40**
